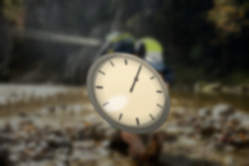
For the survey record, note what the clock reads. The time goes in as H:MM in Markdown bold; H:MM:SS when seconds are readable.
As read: **1:05**
